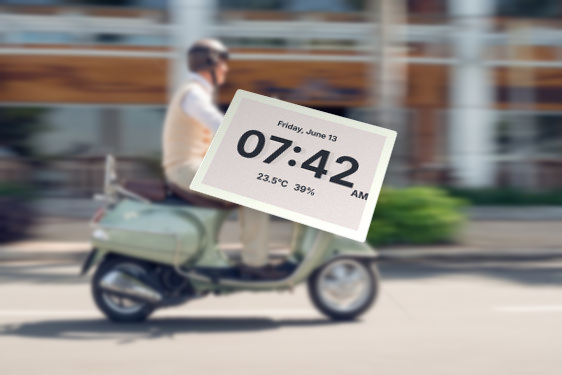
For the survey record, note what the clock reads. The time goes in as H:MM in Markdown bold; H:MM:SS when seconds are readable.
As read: **7:42**
